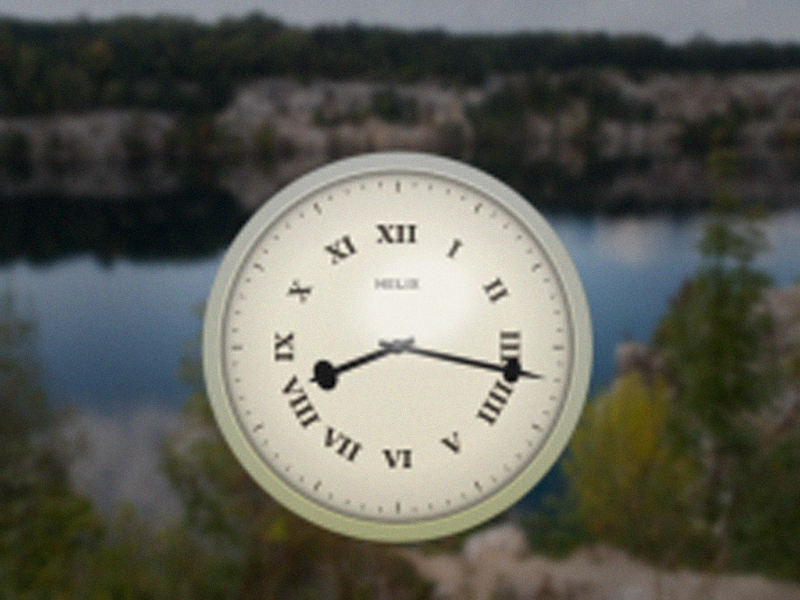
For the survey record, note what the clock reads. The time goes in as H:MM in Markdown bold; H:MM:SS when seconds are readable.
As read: **8:17**
